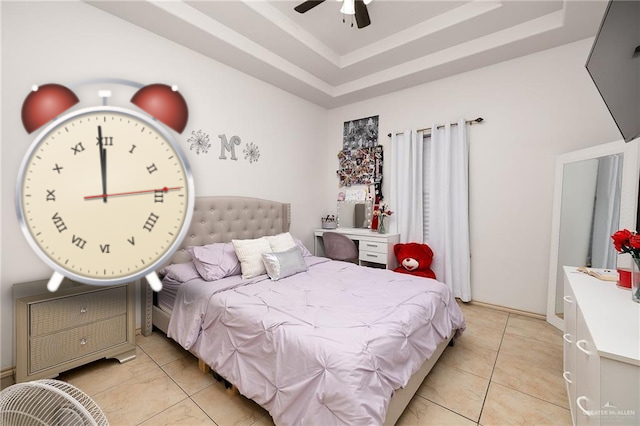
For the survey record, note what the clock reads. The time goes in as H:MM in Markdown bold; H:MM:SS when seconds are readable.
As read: **11:59:14**
